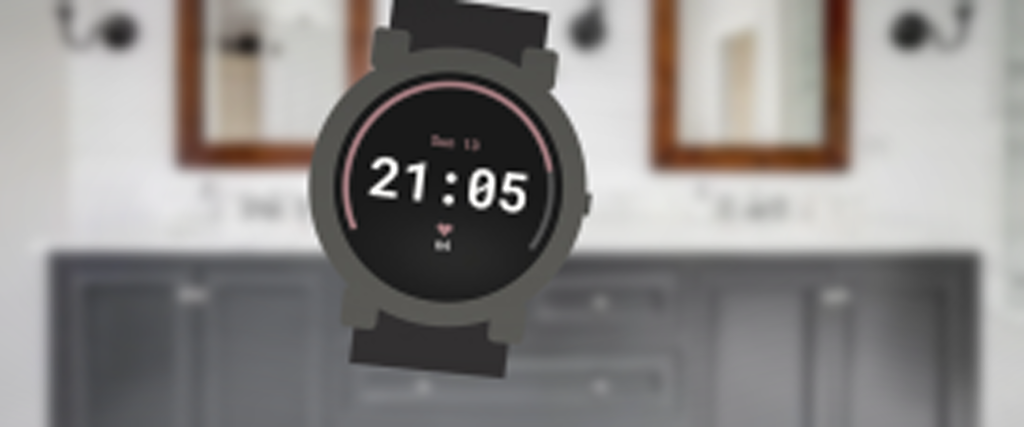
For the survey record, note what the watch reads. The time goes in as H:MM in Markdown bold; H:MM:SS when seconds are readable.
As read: **21:05**
